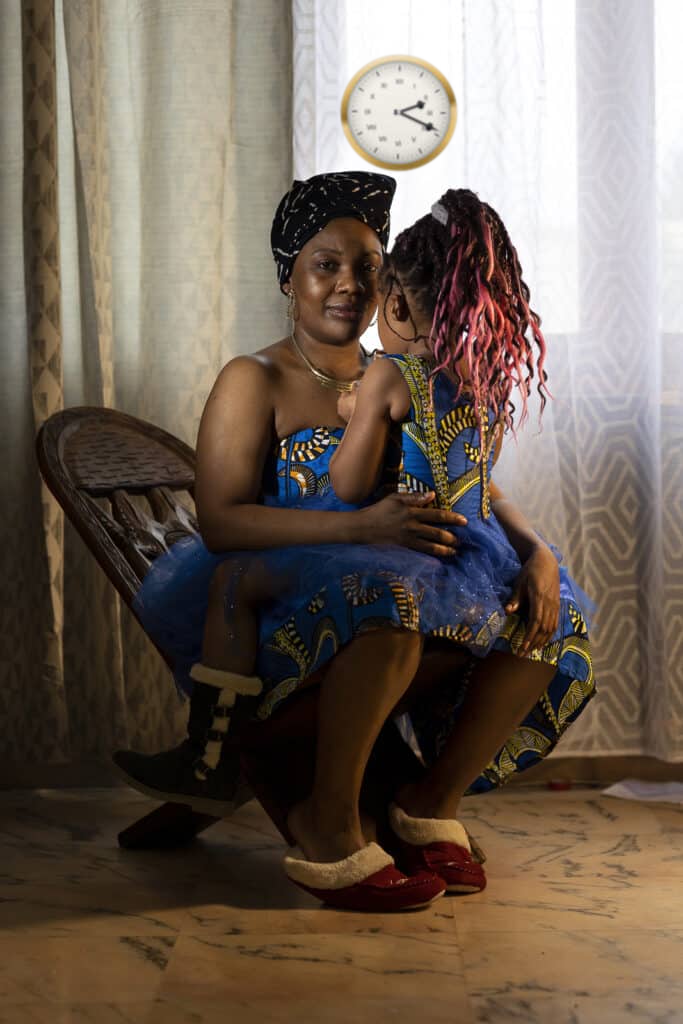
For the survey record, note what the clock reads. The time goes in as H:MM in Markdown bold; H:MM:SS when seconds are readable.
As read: **2:19**
